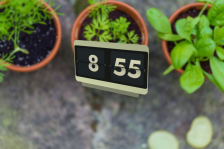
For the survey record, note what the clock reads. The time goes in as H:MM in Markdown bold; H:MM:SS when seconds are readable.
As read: **8:55**
